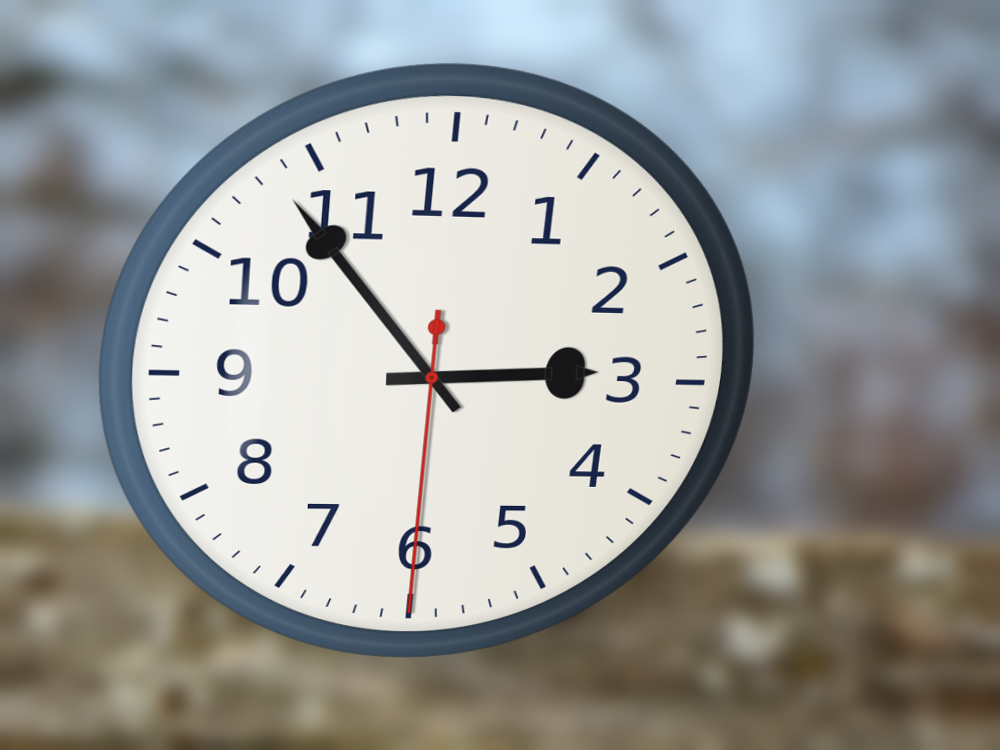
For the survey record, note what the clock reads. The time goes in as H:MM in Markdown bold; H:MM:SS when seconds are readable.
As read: **2:53:30**
